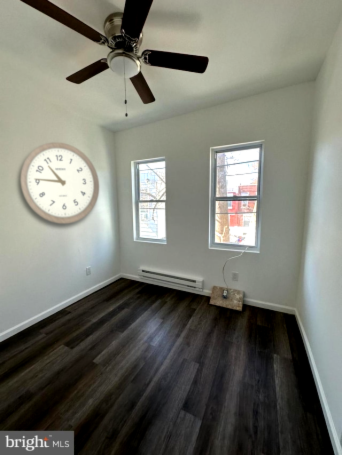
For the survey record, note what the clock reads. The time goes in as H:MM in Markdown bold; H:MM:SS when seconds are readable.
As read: **10:46**
